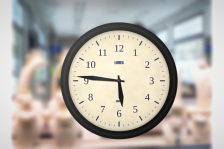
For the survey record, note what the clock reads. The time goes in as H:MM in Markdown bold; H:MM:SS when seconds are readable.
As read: **5:46**
